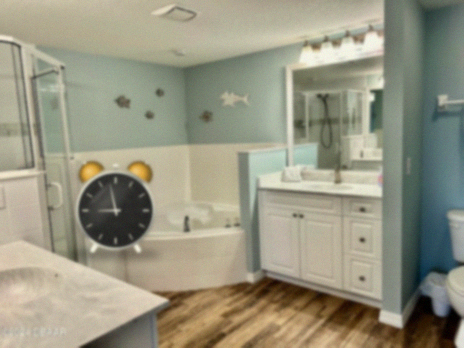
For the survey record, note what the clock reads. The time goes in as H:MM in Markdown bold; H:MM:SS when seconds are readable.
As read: **8:58**
